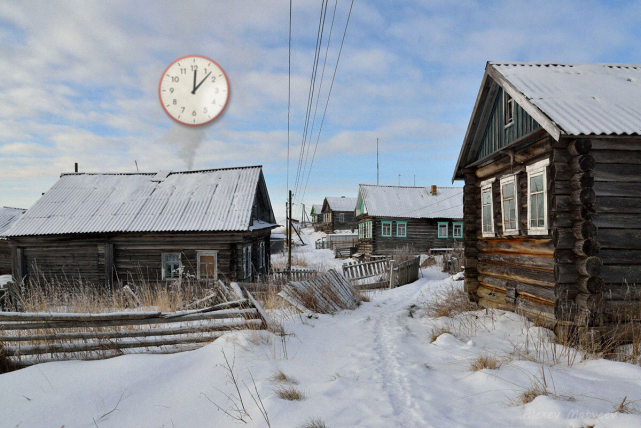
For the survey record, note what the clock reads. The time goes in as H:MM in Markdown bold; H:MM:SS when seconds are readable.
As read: **12:07**
